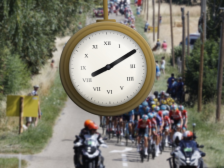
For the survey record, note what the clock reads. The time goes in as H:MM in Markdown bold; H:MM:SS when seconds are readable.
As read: **8:10**
